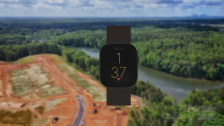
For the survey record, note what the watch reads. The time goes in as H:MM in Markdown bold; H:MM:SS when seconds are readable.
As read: **1:37**
